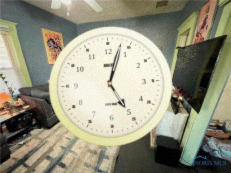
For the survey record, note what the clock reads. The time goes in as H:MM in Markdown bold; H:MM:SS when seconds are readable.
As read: **5:03**
